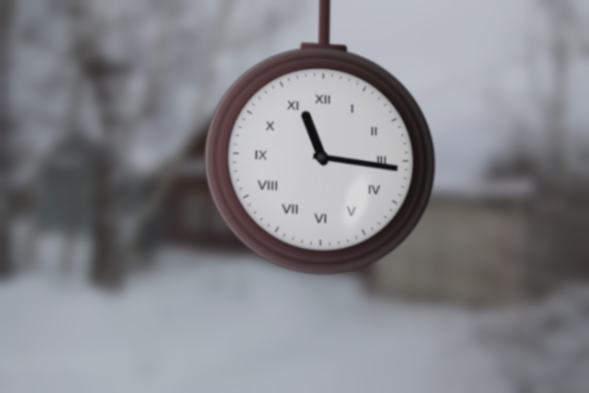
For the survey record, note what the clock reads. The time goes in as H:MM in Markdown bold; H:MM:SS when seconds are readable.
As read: **11:16**
